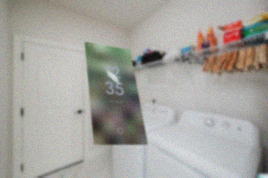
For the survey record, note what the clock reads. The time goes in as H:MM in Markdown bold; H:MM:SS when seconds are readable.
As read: **12:35**
